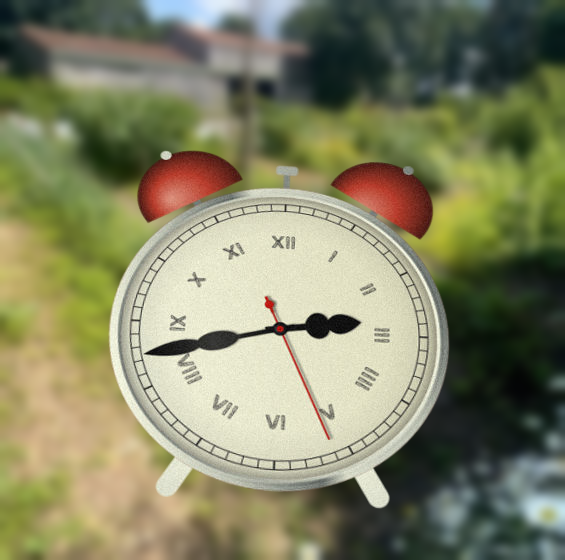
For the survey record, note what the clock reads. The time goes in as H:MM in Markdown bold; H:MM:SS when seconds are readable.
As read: **2:42:26**
